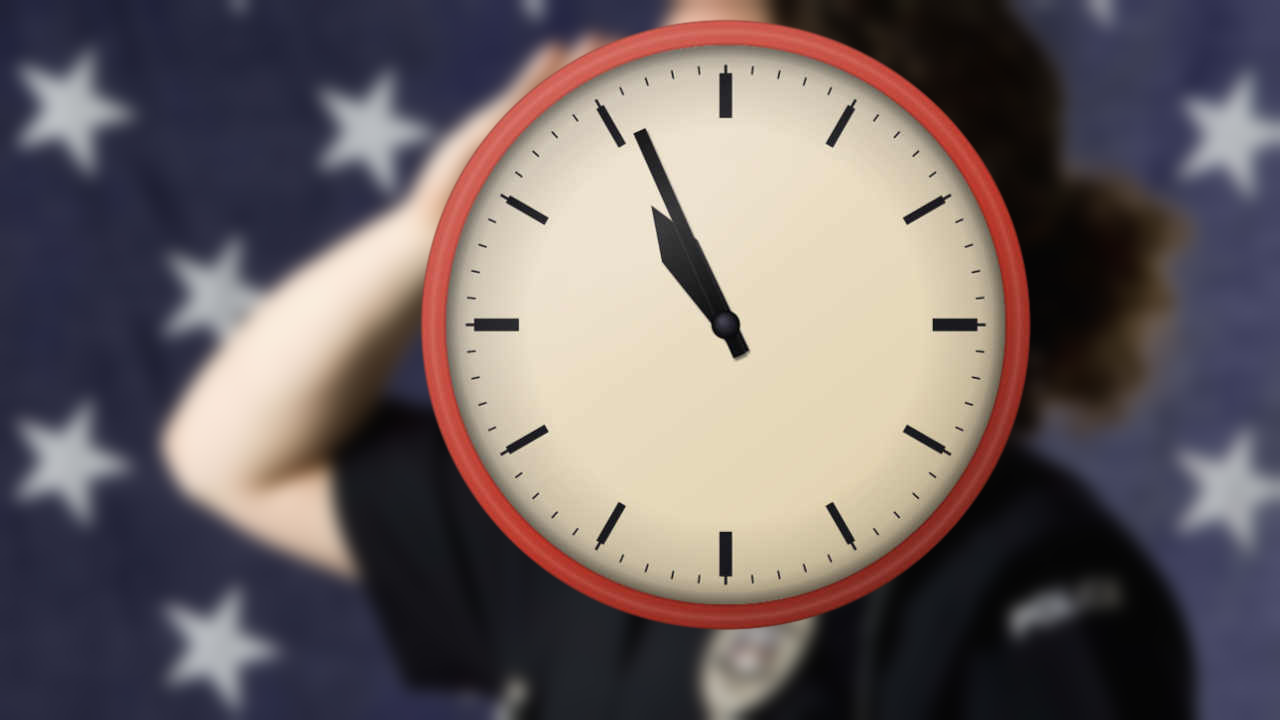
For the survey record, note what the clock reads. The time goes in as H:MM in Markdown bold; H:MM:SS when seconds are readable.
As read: **10:56**
